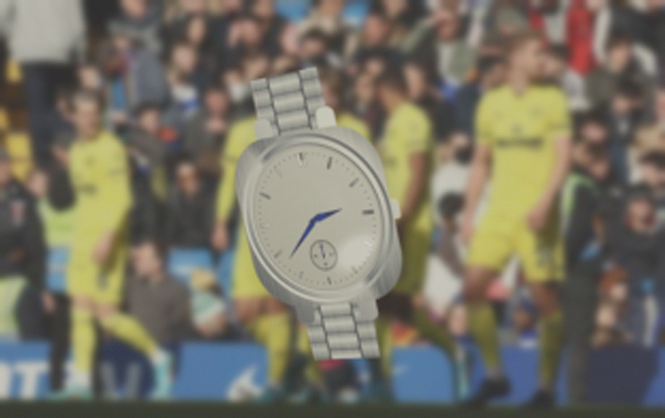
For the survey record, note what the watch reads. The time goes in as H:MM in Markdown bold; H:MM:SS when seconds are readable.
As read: **2:38**
